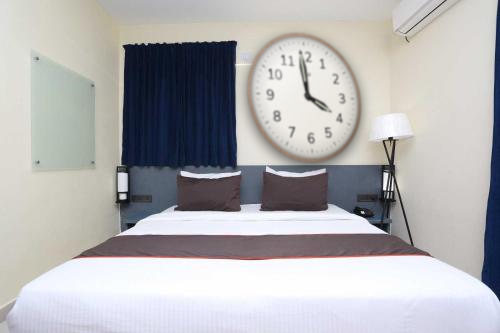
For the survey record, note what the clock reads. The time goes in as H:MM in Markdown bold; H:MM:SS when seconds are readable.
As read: **3:59**
